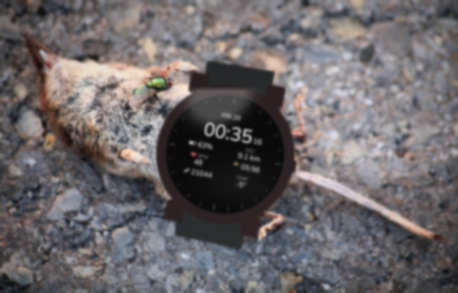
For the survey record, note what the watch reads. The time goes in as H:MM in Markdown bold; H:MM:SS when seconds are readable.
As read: **0:35**
